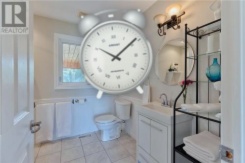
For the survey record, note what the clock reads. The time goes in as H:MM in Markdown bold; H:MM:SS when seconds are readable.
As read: **10:09**
